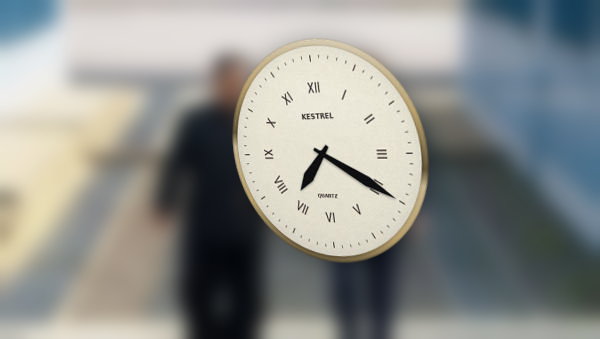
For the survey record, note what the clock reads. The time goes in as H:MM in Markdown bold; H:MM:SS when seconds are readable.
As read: **7:20**
